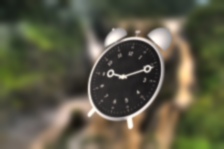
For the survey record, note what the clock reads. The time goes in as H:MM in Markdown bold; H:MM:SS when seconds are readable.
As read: **9:11**
